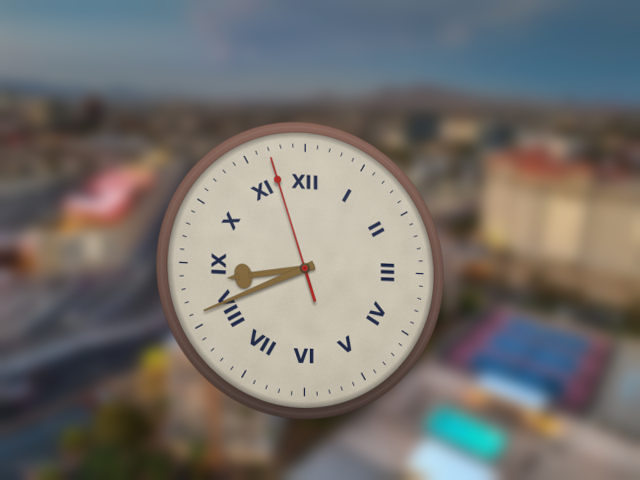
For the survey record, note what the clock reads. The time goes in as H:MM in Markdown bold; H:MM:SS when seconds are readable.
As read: **8:40:57**
